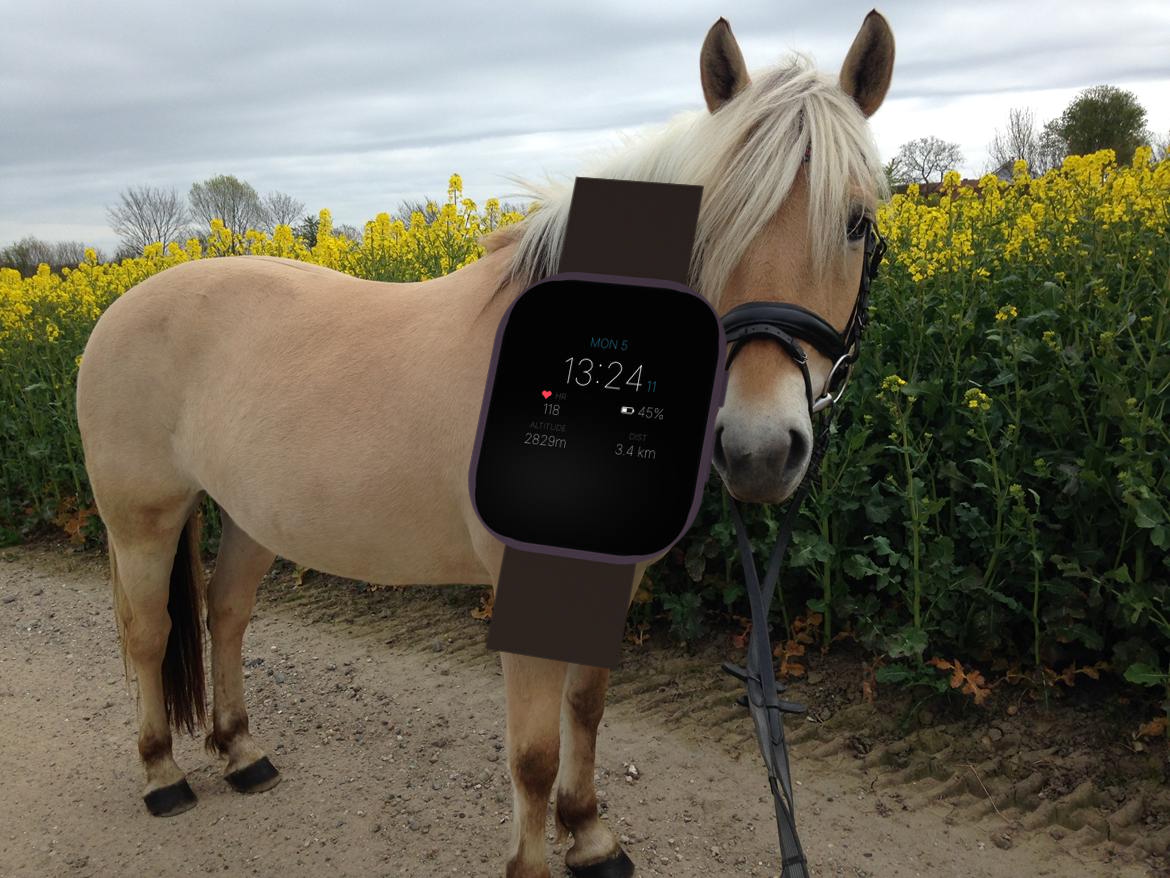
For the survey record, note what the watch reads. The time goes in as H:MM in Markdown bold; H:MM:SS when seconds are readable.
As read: **13:24:11**
